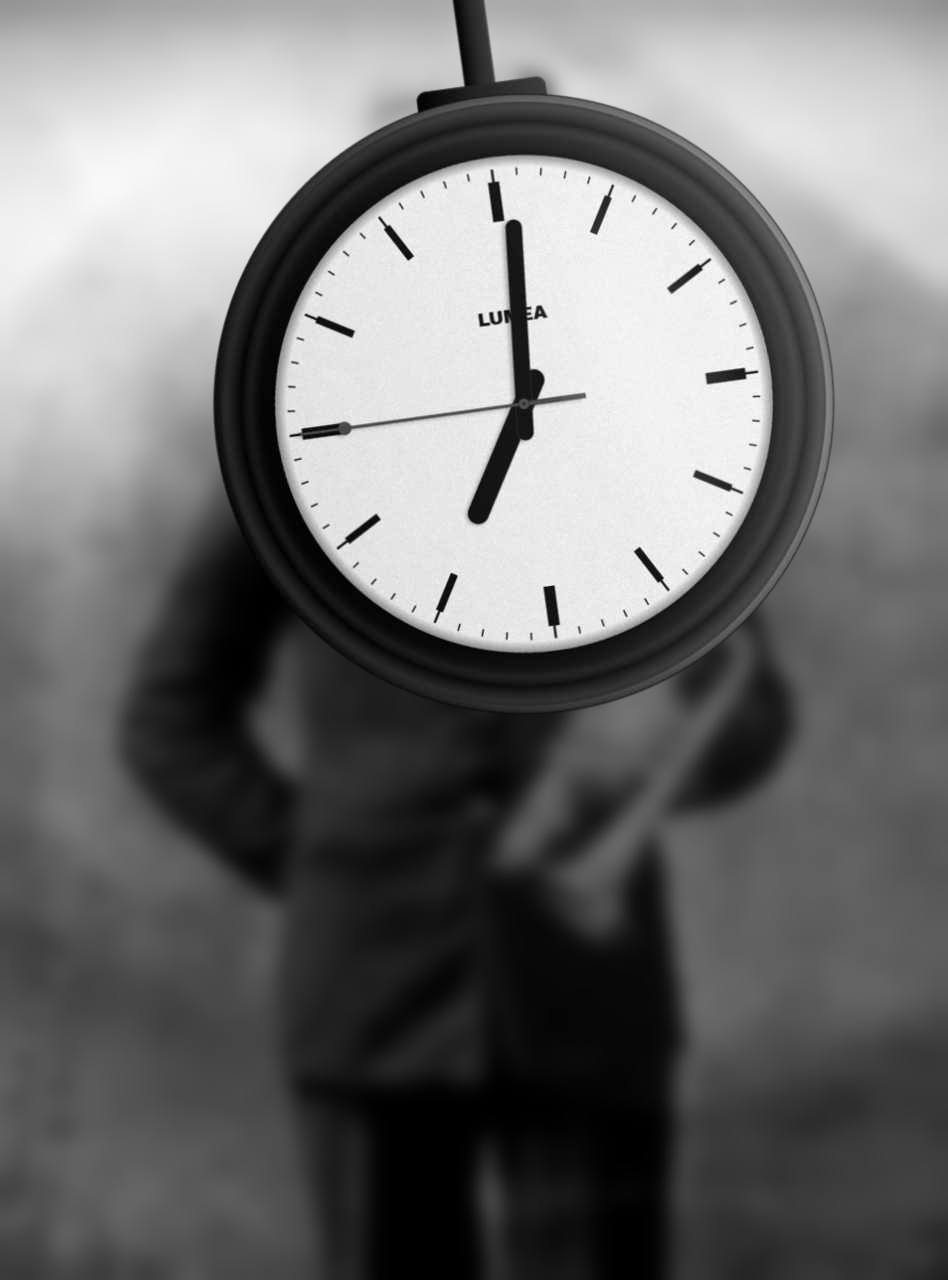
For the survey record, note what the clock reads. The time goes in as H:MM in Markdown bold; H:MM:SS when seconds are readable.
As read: **7:00:45**
